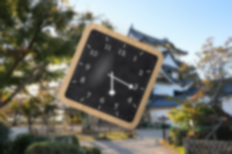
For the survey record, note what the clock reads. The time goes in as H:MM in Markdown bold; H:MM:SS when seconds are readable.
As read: **5:16**
